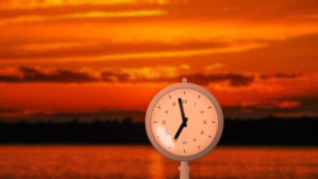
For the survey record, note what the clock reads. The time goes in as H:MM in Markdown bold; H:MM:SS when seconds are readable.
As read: **6:58**
